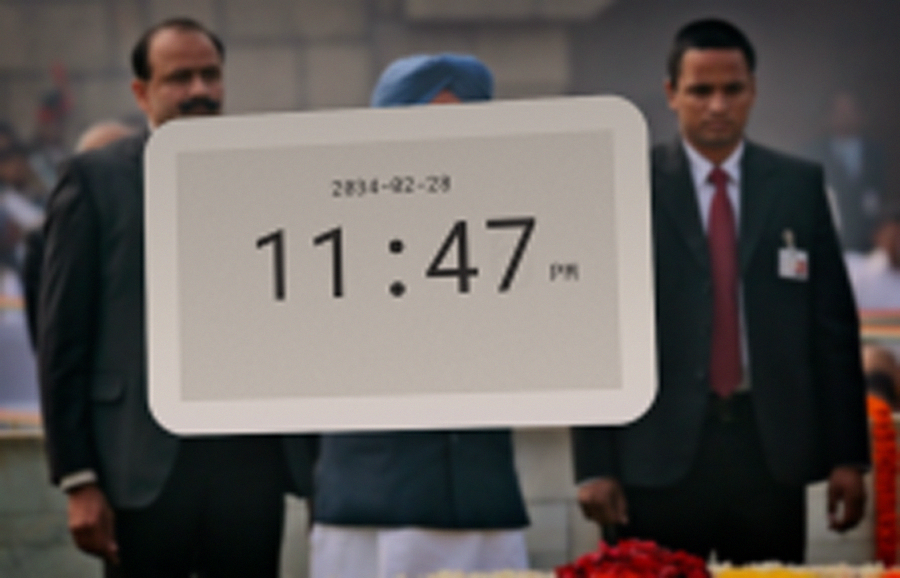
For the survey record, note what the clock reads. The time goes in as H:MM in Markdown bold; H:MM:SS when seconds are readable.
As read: **11:47**
